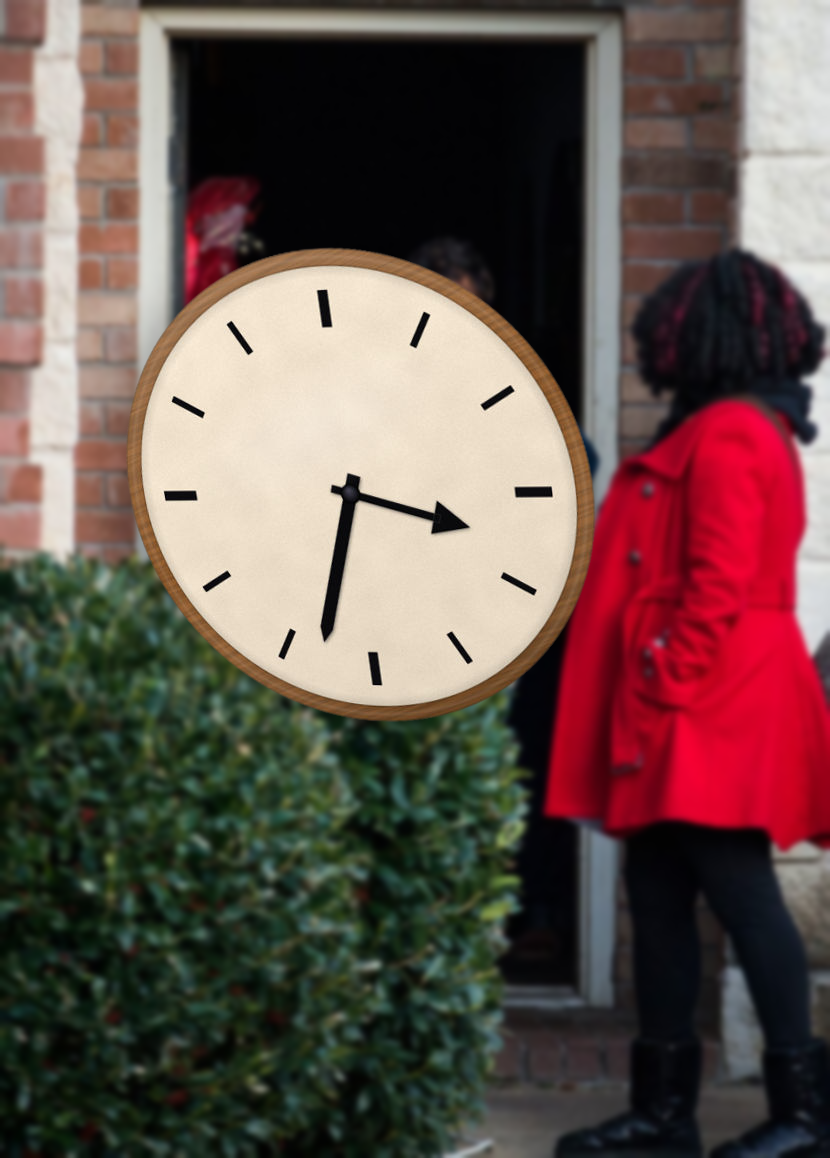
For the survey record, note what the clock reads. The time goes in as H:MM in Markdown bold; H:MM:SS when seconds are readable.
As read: **3:33**
